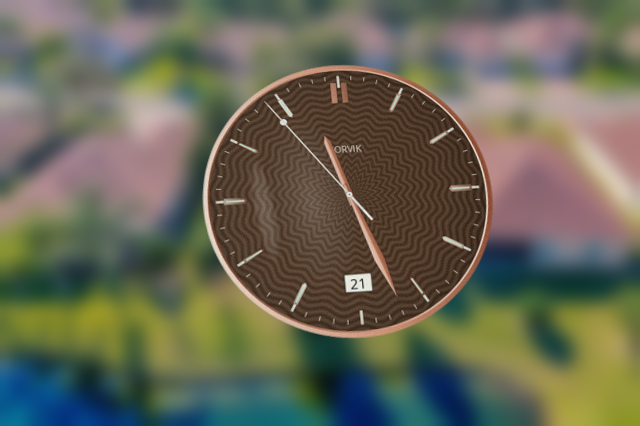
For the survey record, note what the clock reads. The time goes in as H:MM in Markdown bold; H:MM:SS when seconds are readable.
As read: **11:26:54**
